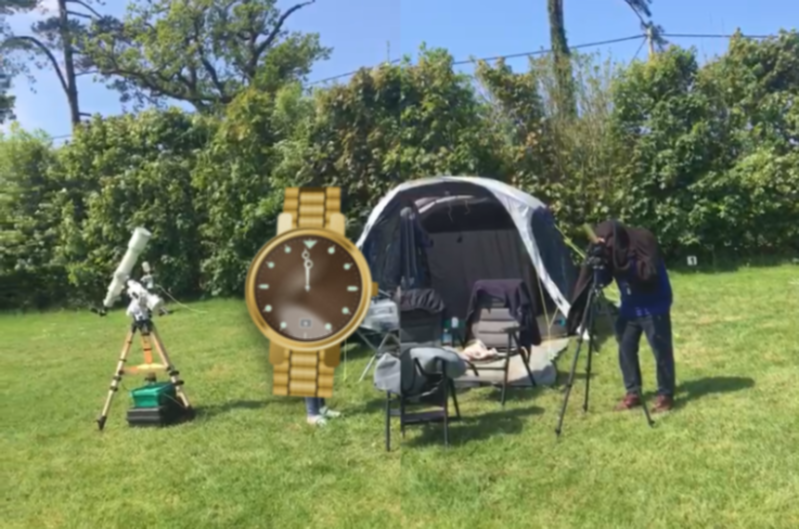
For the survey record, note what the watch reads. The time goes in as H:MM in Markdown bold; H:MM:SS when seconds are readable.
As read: **11:59**
